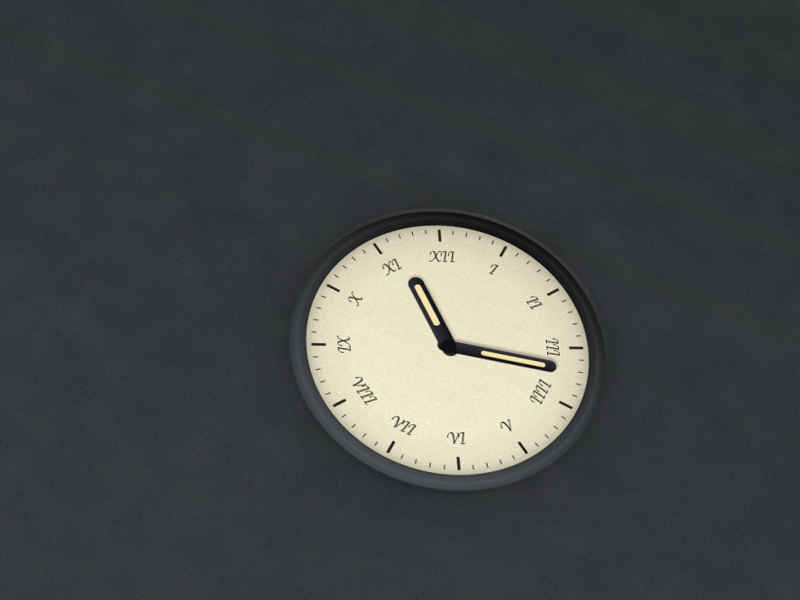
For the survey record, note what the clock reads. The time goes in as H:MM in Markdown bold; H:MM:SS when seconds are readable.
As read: **11:17**
